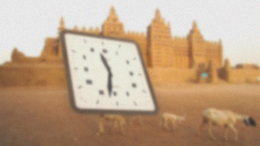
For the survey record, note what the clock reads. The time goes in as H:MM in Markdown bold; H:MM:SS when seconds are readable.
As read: **11:32**
